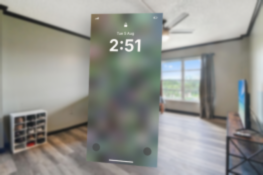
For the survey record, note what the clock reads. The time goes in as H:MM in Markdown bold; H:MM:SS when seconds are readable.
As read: **2:51**
